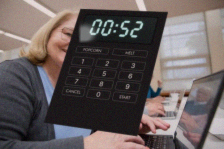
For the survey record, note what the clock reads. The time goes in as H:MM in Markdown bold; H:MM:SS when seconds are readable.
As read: **0:52**
